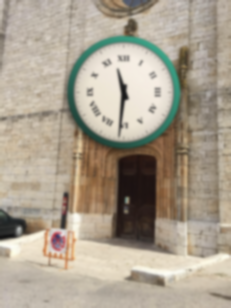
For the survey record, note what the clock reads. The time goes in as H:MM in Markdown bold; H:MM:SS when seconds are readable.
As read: **11:31**
